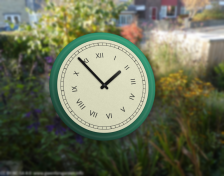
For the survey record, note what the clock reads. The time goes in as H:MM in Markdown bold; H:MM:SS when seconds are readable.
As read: **1:54**
